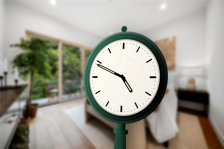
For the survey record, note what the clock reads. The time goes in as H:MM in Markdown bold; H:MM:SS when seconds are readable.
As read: **4:49**
